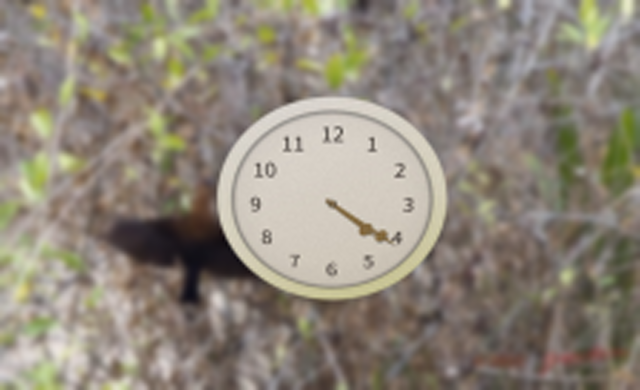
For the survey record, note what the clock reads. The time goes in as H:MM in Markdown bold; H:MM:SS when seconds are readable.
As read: **4:21**
